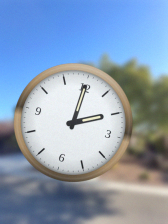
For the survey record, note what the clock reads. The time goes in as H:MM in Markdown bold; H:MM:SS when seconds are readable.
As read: **2:00**
